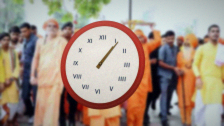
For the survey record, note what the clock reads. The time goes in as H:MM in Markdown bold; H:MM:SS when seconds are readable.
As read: **1:06**
